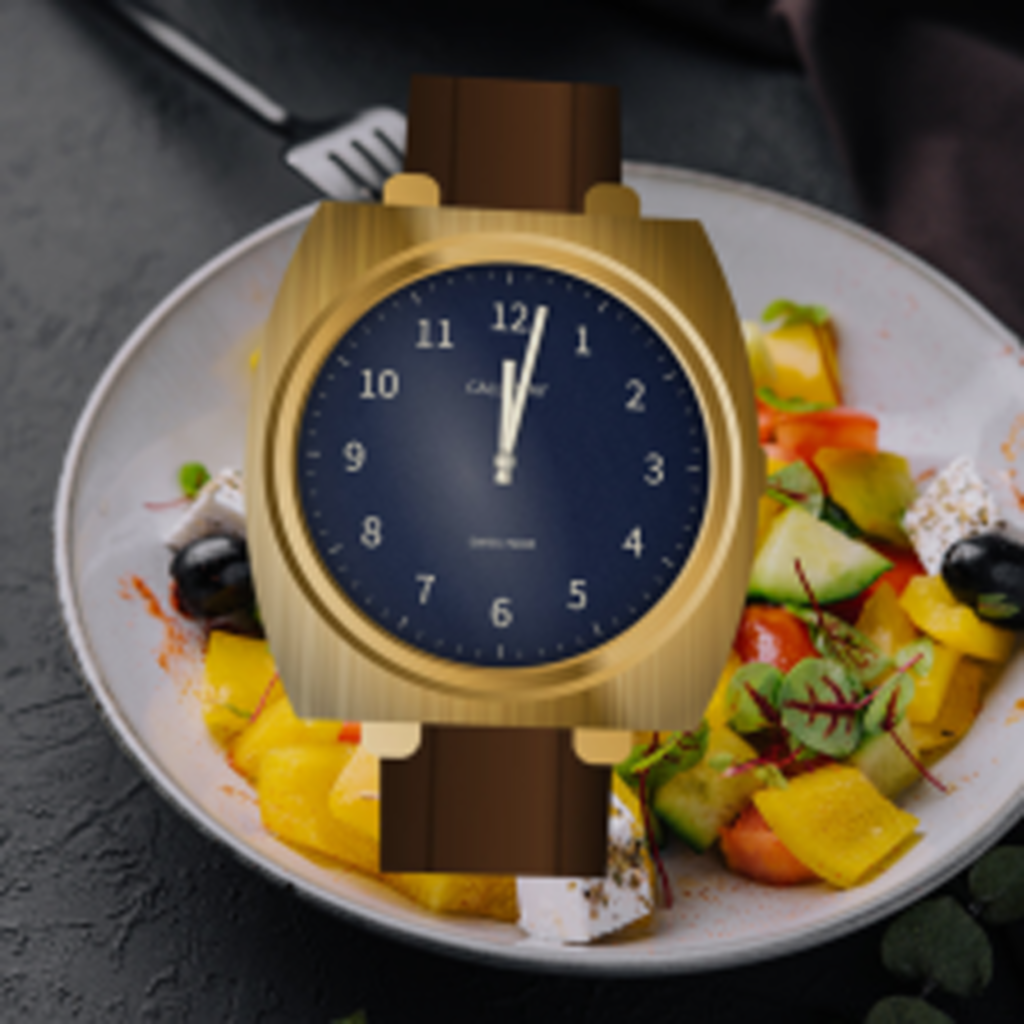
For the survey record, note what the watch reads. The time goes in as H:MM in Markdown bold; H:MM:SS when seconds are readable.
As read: **12:02**
